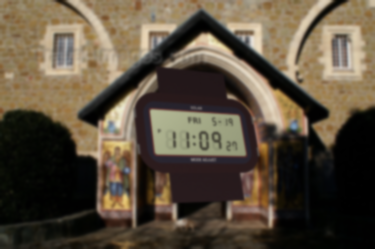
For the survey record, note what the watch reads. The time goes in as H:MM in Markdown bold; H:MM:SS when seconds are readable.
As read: **11:09**
